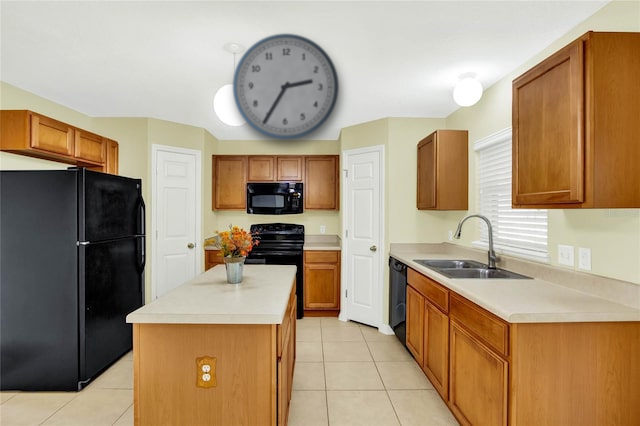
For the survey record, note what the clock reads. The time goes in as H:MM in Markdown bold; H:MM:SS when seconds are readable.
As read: **2:35**
